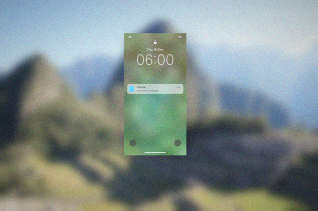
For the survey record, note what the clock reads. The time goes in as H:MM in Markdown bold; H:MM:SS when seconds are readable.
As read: **6:00**
